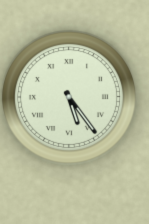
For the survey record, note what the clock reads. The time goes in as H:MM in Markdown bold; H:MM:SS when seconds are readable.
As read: **5:24**
